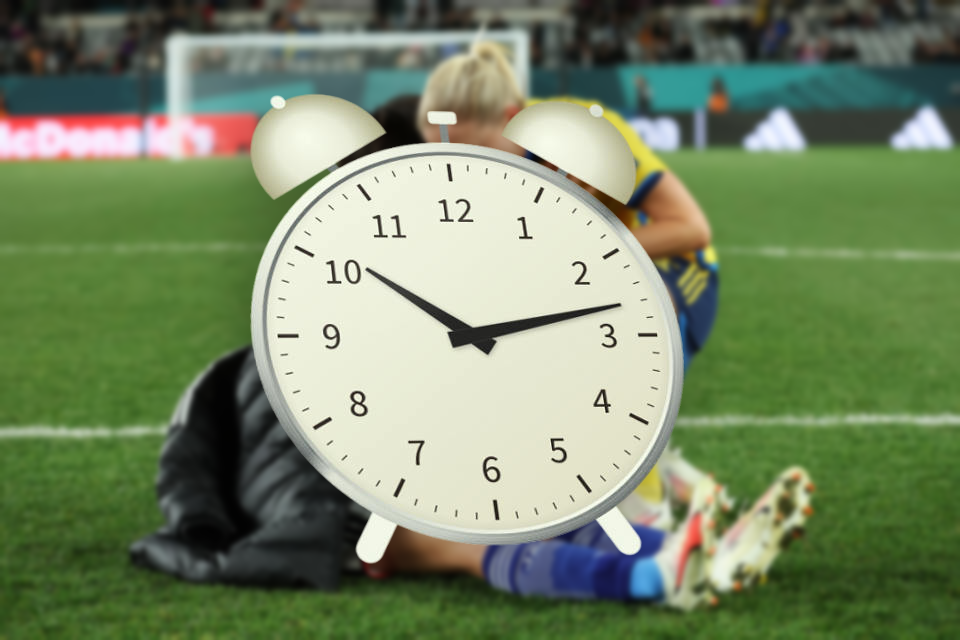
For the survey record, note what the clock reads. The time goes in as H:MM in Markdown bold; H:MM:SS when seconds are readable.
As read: **10:13**
